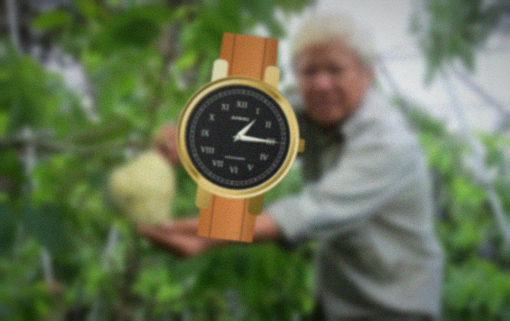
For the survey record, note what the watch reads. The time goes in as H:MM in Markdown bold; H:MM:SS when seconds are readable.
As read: **1:15**
